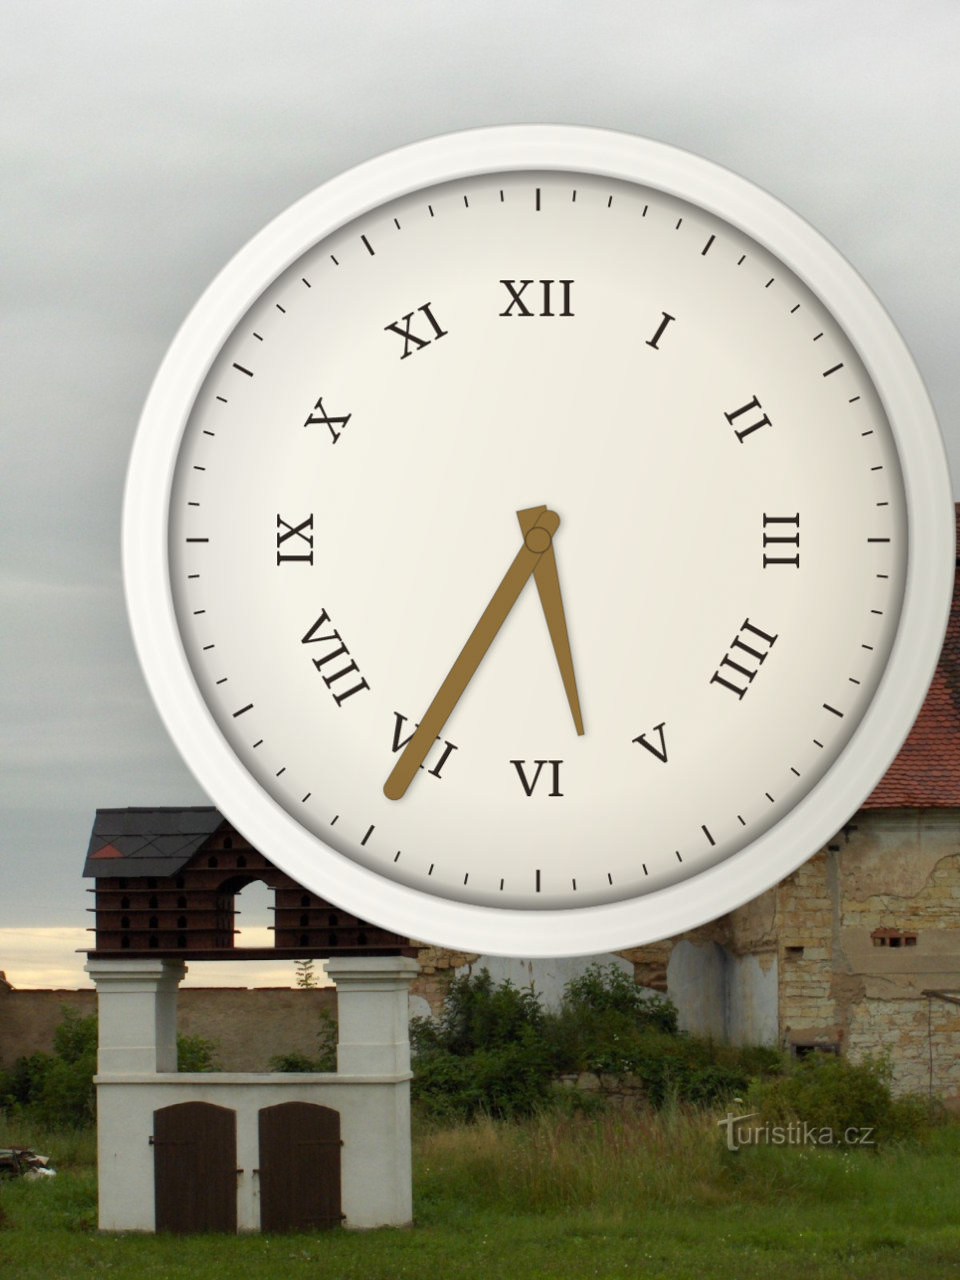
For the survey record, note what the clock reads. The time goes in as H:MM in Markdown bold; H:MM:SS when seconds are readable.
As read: **5:35**
